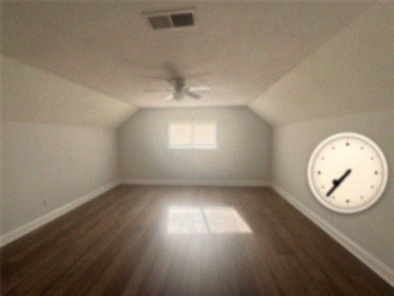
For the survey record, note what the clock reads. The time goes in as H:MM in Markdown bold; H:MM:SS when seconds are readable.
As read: **7:37**
